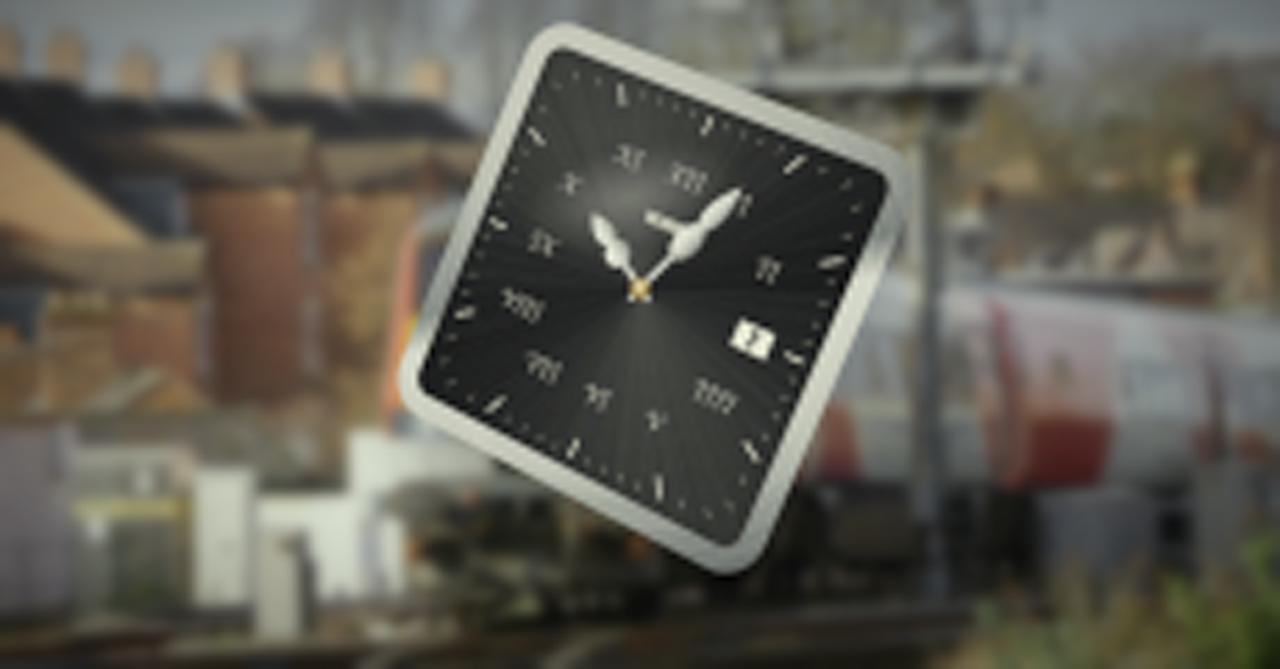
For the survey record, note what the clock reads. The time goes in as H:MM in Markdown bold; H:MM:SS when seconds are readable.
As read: **10:04**
